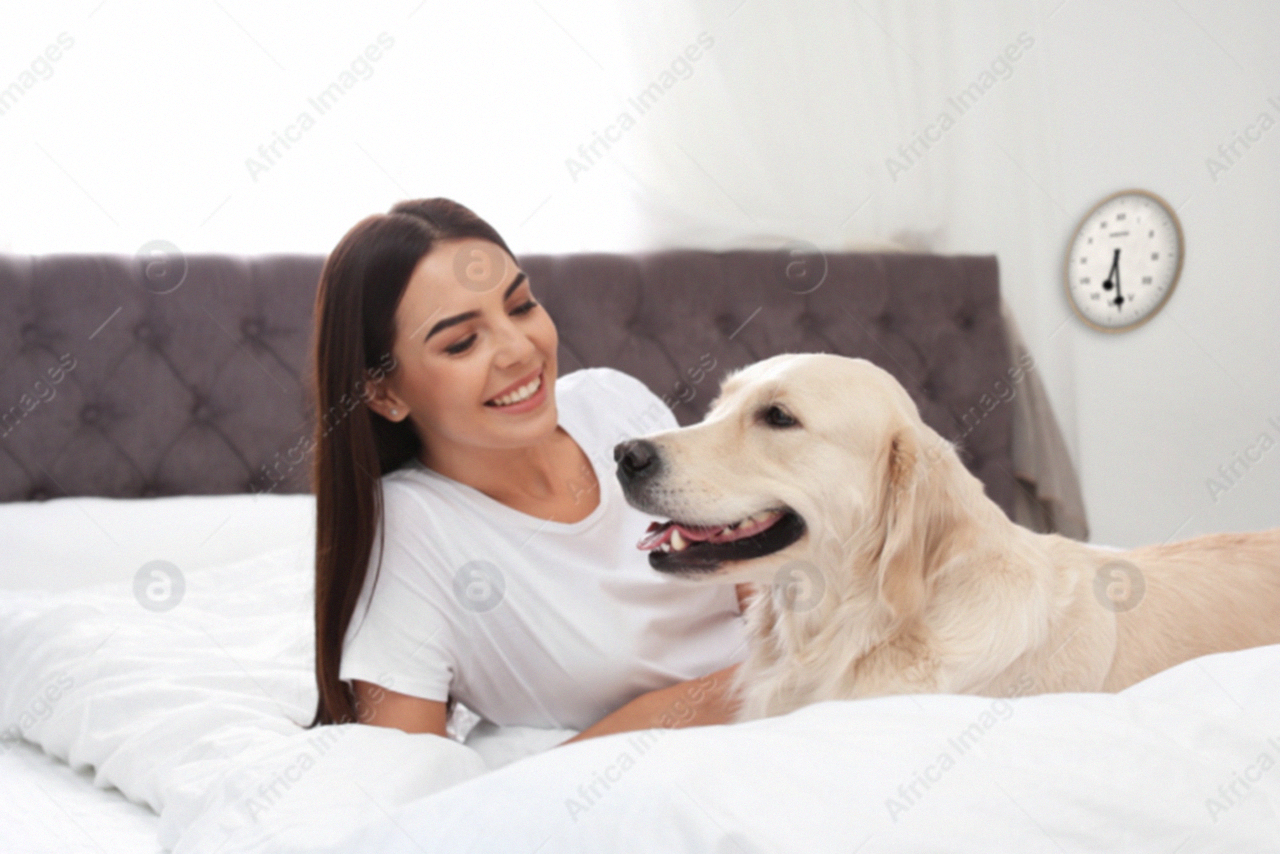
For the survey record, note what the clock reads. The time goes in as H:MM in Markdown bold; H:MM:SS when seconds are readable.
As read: **6:28**
